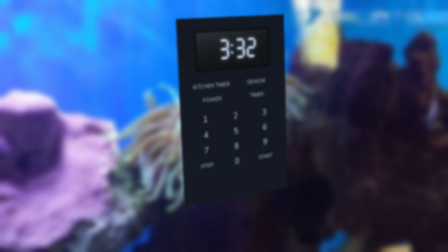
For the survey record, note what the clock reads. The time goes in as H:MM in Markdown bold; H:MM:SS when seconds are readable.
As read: **3:32**
